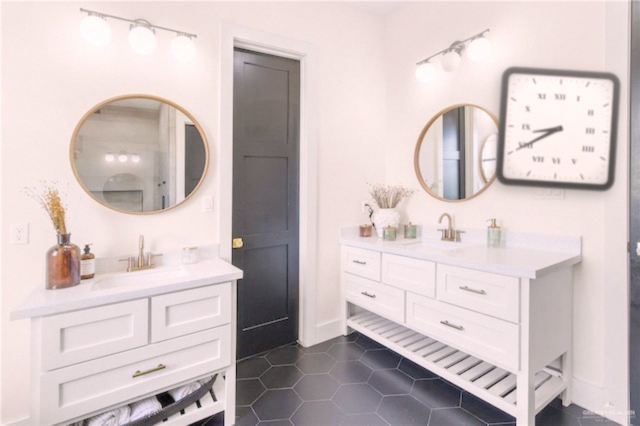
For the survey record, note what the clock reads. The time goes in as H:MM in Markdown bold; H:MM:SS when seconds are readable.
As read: **8:40**
